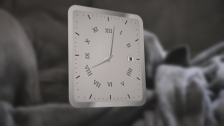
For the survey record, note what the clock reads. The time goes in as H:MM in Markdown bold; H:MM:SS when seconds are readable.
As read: **8:02**
